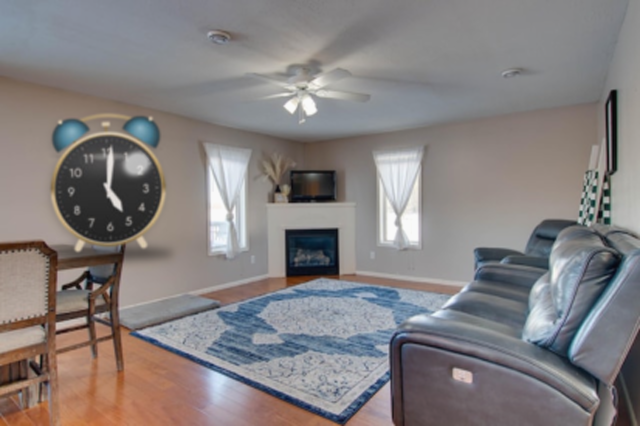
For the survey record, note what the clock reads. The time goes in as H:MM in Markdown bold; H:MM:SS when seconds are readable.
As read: **5:01**
